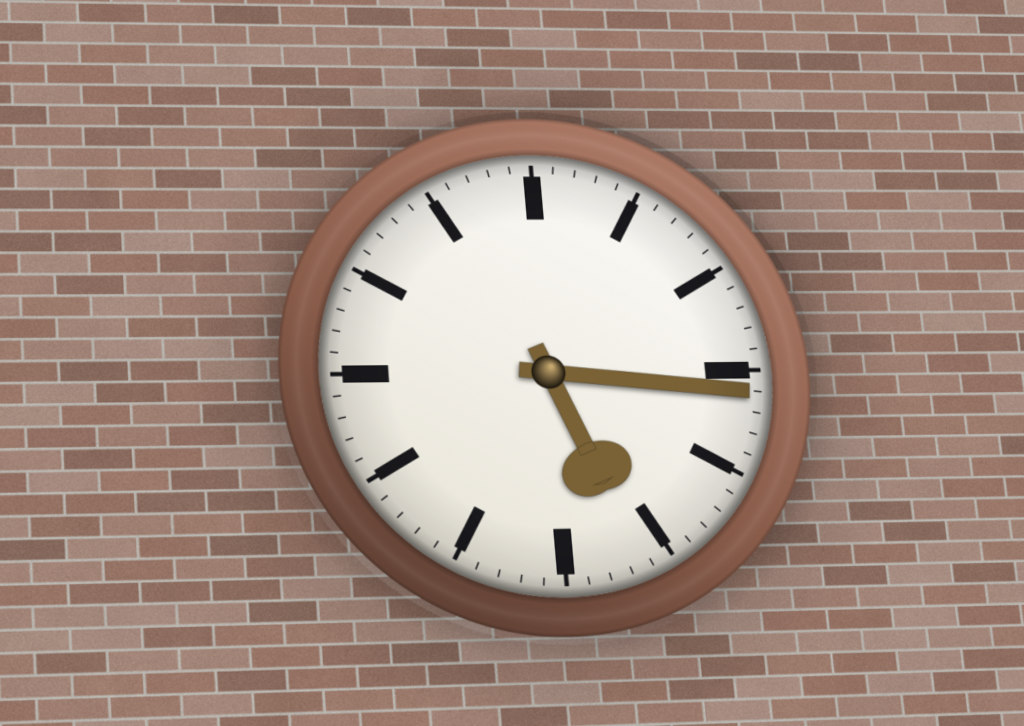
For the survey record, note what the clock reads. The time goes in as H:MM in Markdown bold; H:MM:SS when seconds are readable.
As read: **5:16**
